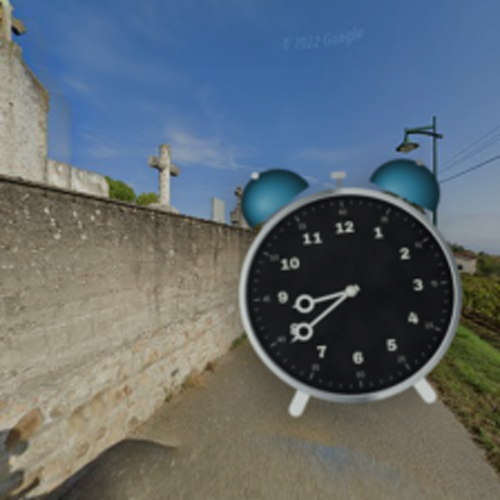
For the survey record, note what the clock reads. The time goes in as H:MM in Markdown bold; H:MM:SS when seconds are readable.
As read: **8:39**
